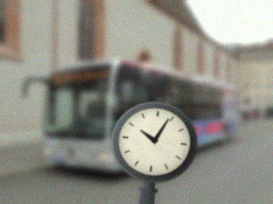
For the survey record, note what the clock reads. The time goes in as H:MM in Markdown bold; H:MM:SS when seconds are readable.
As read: **10:04**
